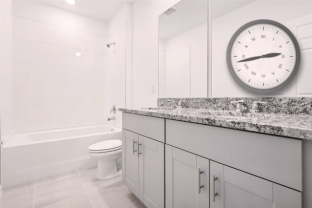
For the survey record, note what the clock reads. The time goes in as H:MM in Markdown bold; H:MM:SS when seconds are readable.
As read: **2:43**
